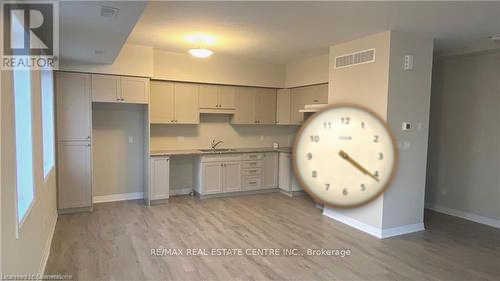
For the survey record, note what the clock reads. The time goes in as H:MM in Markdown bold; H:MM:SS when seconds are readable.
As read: **4:21**
